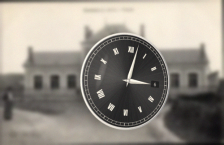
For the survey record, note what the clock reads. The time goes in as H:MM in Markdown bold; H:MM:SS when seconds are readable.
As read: **3:02**
